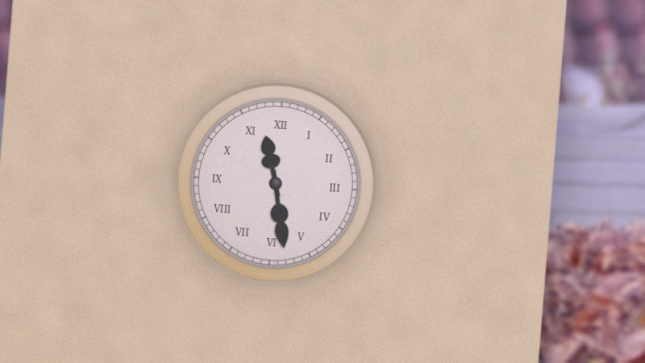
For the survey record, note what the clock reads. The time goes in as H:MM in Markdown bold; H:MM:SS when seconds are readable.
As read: **11:28**
